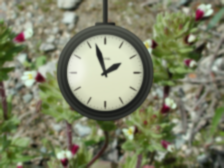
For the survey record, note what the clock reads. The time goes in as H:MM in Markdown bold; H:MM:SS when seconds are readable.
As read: **1:57**
